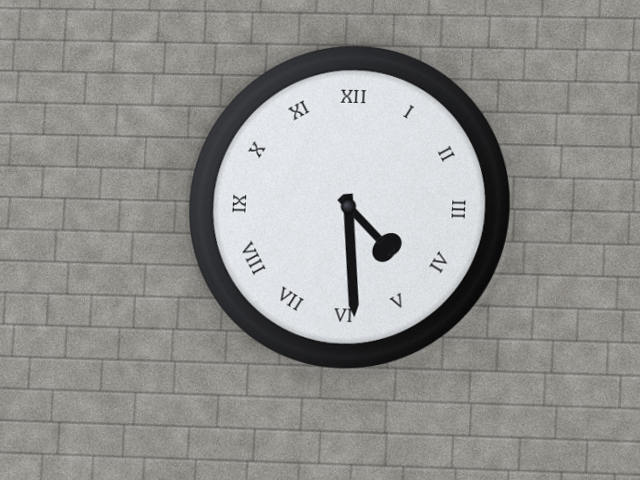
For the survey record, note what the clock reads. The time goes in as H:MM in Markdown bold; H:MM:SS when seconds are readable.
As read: **4:29**
